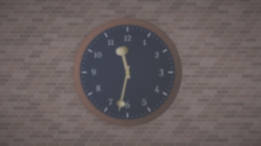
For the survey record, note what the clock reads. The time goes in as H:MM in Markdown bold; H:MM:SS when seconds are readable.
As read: **11:32**
